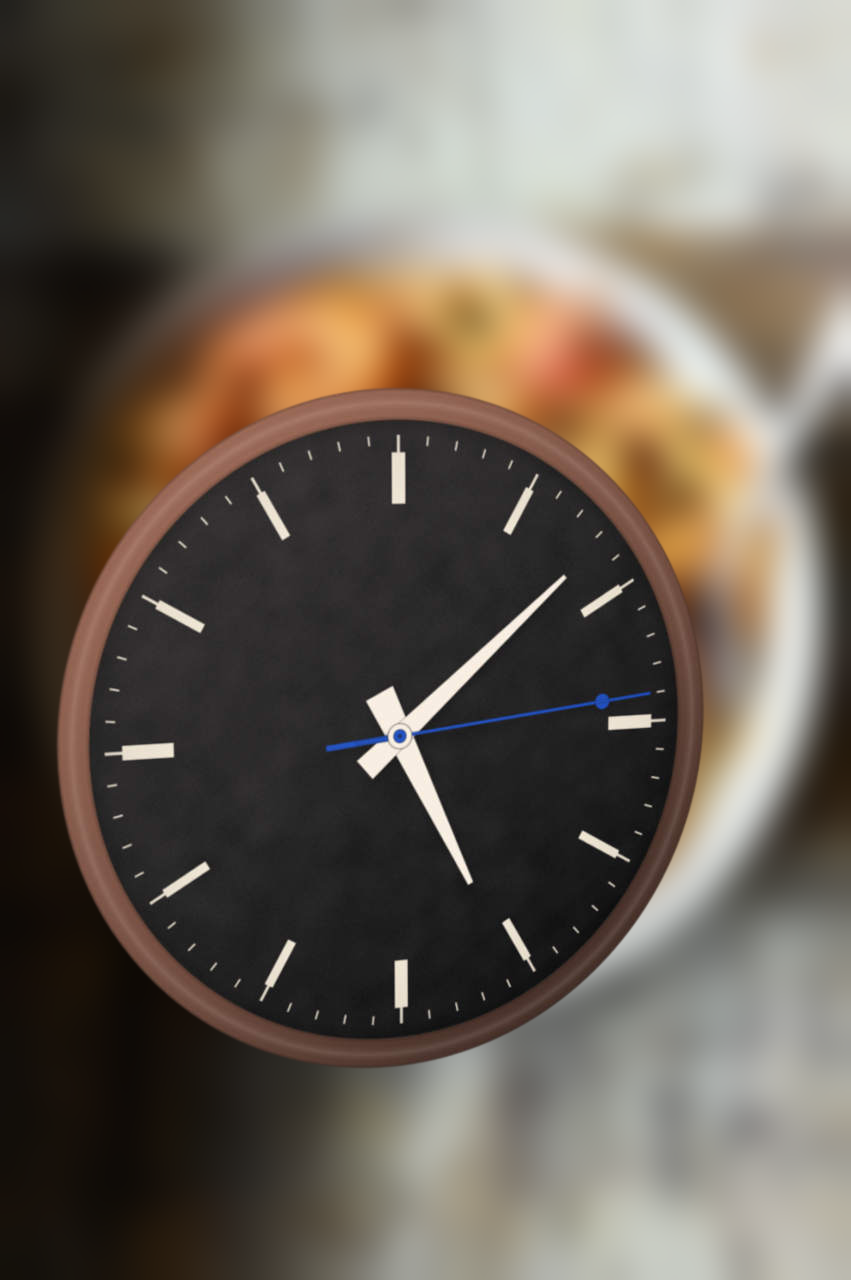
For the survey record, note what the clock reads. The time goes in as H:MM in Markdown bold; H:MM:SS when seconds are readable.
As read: **5:08:14**
